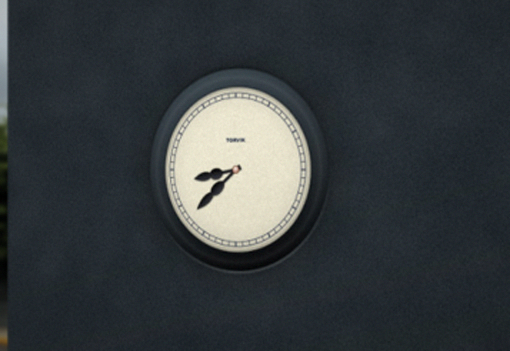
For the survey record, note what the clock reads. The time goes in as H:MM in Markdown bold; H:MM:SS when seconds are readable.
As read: **8:38**
